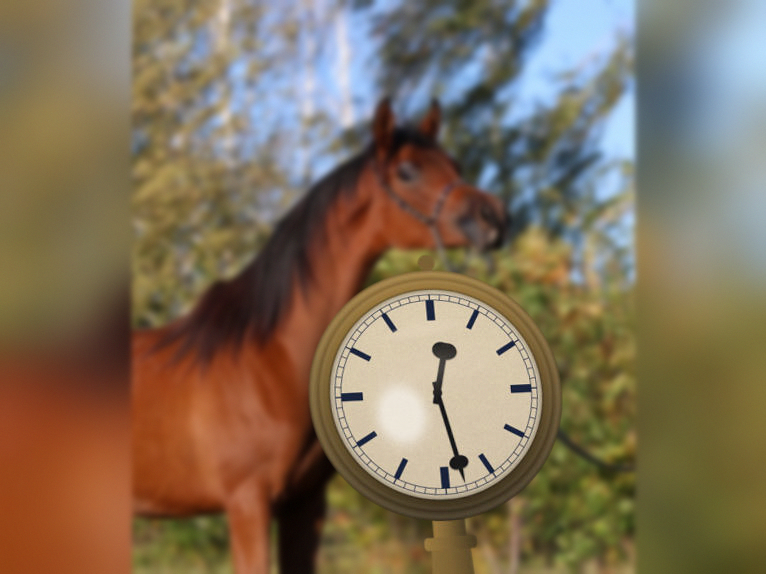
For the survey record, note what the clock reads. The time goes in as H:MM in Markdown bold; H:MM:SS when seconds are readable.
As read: **12:28**
